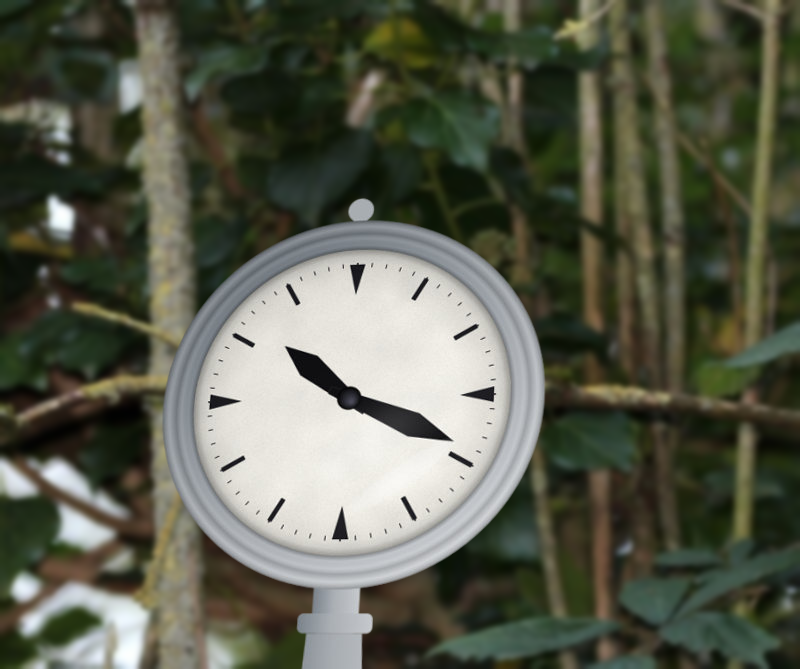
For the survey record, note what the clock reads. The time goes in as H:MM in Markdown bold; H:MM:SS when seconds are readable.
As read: **10:19**
